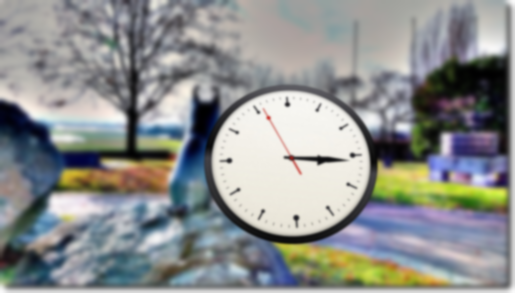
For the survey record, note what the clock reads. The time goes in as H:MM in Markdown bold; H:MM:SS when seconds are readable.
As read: **3:15:56**
